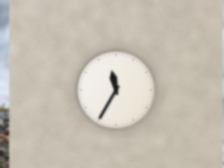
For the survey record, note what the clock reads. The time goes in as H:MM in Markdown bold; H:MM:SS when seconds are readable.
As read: **11:35**
